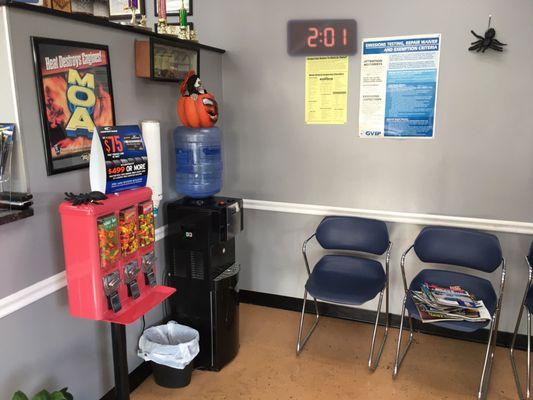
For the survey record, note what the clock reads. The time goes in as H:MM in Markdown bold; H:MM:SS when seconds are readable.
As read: **2:01**
